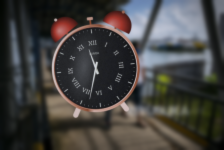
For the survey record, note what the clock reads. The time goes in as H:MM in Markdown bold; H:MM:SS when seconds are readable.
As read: **11:33**
